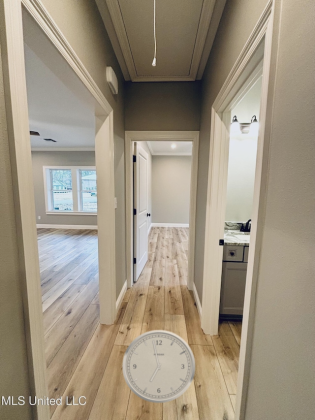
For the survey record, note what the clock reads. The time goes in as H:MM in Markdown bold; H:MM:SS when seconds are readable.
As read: **6:58**
